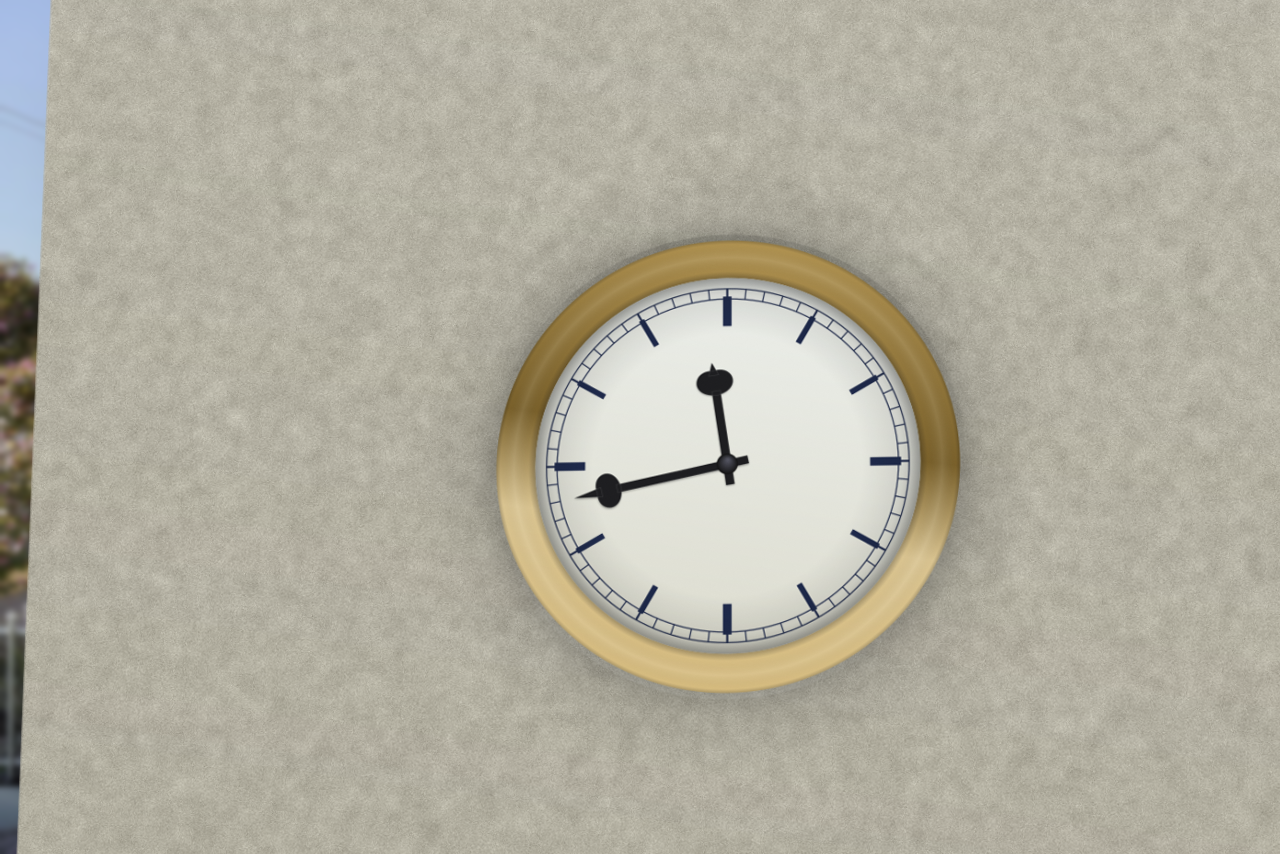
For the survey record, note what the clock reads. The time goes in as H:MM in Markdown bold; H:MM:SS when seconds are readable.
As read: **11:43**
